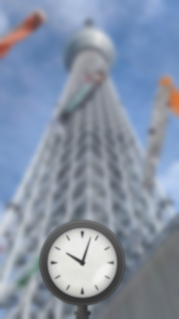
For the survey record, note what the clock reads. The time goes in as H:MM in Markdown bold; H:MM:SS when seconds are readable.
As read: **10:03**
